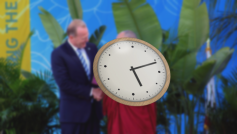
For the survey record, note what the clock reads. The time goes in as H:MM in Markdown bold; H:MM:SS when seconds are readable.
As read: **5:11**
